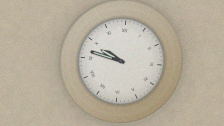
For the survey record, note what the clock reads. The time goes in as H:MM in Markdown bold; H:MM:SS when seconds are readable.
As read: **9:47**
